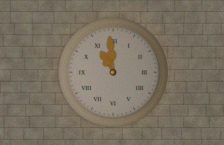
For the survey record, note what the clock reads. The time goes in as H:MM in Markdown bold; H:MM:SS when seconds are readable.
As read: **10:59**
